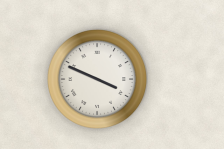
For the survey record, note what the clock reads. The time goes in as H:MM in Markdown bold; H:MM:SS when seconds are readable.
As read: **3:49**
